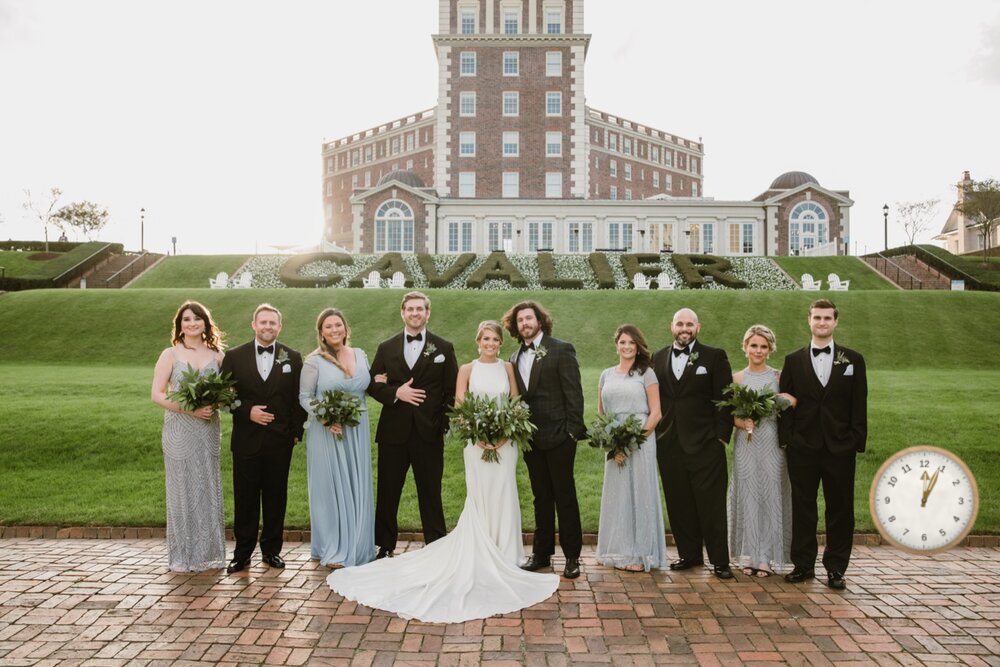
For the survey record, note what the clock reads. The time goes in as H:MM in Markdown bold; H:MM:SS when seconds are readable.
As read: **12:04**
